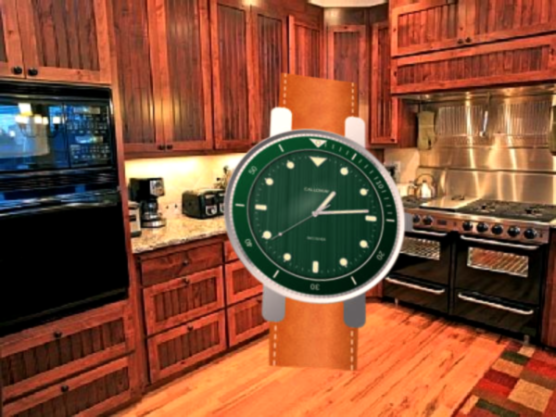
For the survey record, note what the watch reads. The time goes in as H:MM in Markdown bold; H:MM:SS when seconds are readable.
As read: **1:13:39**
